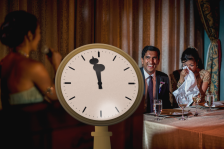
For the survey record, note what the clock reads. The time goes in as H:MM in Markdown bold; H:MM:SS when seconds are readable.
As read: **11:58**
